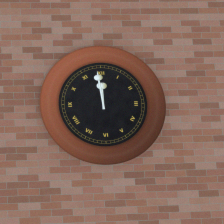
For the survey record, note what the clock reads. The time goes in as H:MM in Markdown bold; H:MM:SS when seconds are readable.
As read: **11:59**
